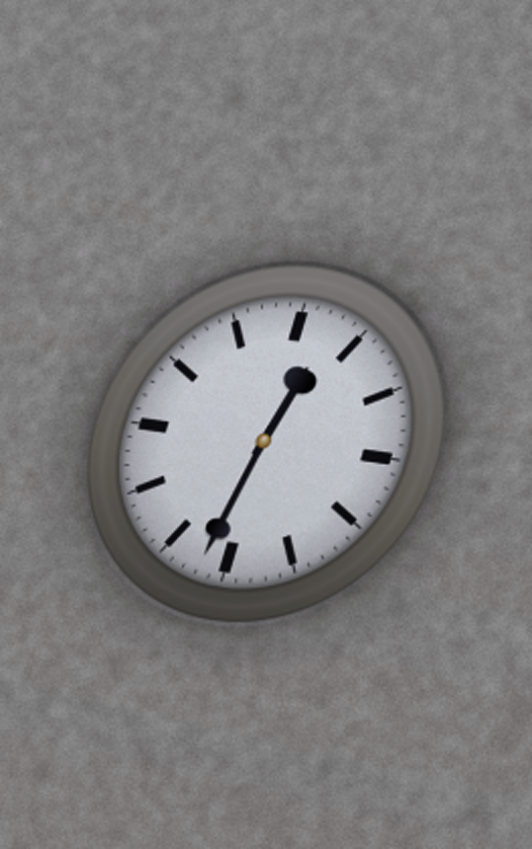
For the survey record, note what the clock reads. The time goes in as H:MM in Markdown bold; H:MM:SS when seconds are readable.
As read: **12:32**
